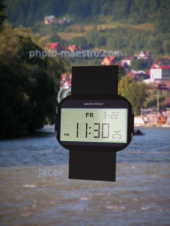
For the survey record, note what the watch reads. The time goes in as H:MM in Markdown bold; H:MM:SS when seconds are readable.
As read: **11:30:25**
